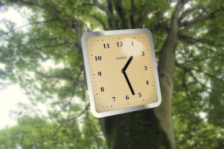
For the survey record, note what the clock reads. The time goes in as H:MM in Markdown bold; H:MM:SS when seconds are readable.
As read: **1:27**
